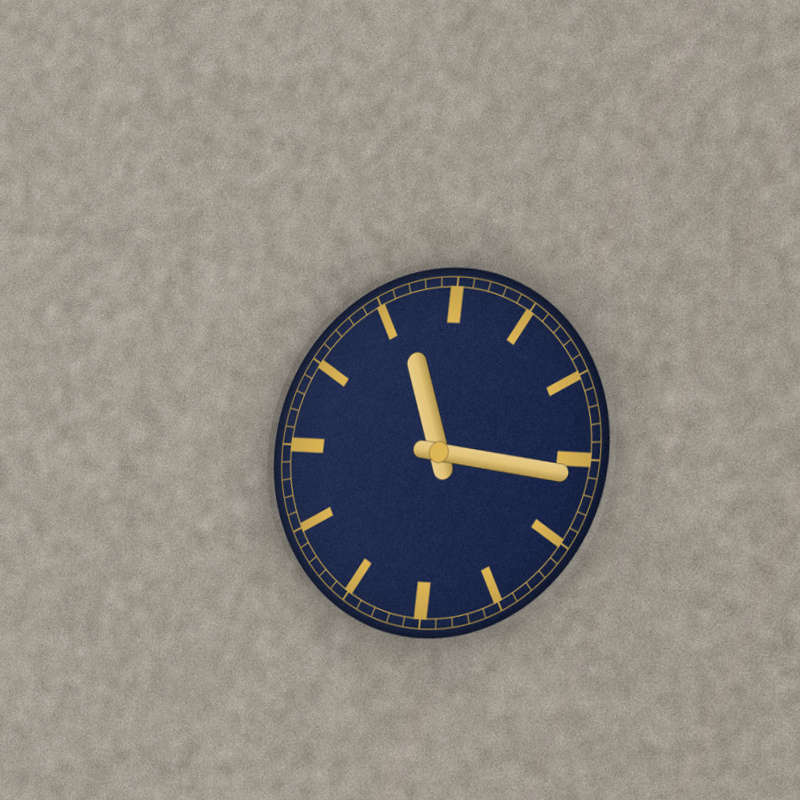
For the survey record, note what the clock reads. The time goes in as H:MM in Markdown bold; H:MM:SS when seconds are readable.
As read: **11:16**
